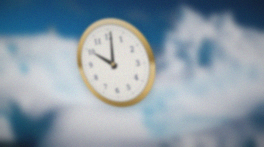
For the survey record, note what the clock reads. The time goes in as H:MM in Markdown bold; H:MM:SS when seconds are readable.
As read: **10:01**
